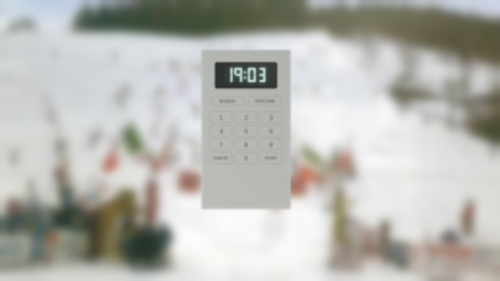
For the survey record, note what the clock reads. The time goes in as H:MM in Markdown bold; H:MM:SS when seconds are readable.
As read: **19:03**
